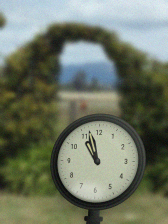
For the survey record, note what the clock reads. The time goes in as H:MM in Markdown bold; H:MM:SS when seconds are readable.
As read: **10:57**
